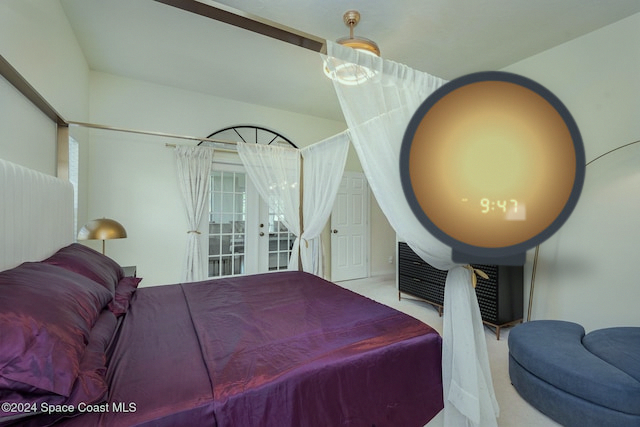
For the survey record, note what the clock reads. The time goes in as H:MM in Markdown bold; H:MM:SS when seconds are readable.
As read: **9:47**
